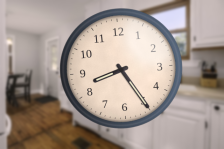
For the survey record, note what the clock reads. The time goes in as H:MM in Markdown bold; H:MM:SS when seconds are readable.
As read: **8:25**
